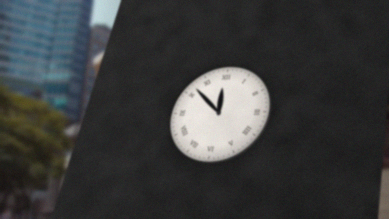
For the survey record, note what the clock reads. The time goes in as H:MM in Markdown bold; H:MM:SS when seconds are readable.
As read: **11:52**
